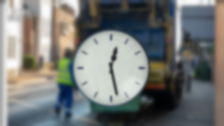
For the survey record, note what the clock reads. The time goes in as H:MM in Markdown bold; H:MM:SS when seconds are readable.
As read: **12:28**
